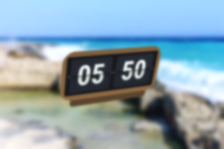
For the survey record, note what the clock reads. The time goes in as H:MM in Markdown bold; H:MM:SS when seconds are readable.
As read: **5:50**
